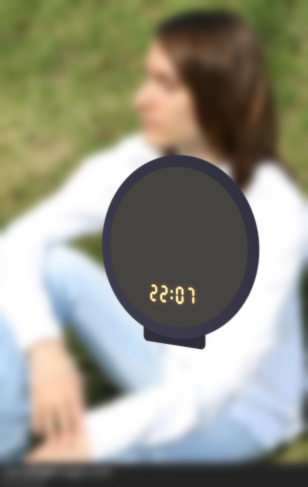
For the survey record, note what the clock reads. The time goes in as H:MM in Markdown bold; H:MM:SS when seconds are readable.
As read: **22:07**
